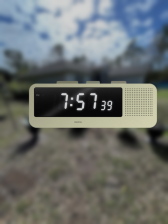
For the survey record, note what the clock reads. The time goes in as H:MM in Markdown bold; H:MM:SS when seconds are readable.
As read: **7:57:39**
